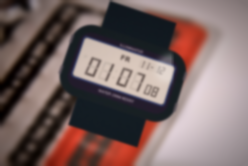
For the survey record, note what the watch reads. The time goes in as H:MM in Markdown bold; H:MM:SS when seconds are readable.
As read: **1:07**
